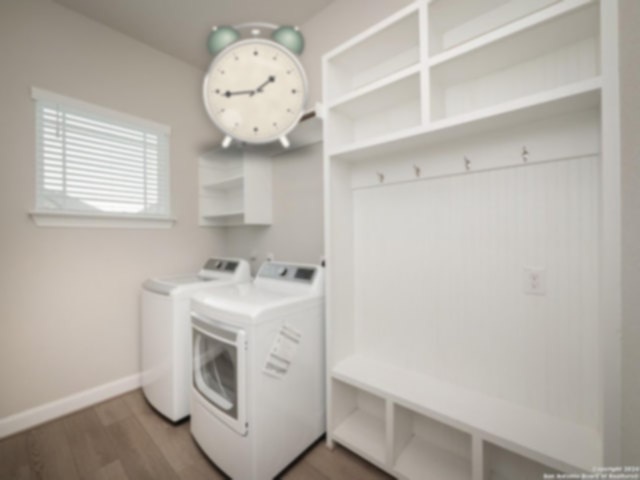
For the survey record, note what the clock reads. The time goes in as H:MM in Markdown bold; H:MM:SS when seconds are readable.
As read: **1:44**
